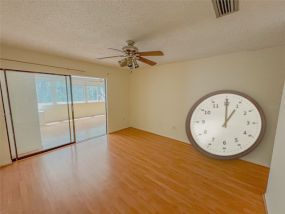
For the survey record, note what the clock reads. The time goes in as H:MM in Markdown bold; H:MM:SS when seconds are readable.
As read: **1:00**
